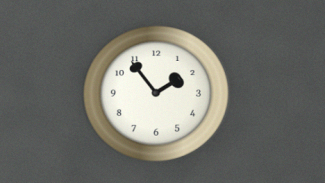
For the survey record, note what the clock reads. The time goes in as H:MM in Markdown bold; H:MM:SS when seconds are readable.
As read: **1:54**
